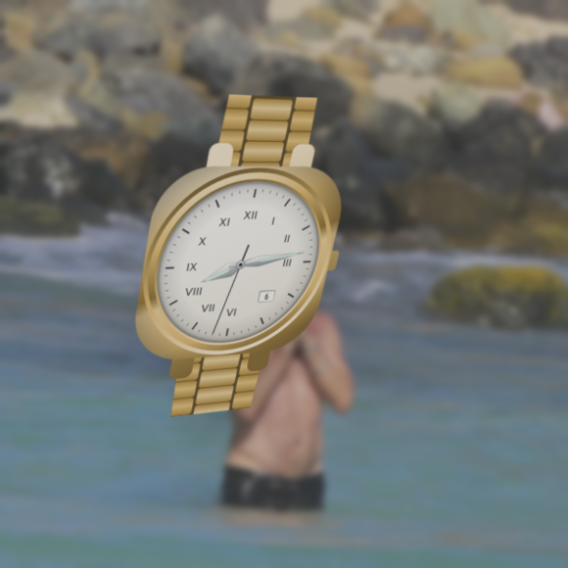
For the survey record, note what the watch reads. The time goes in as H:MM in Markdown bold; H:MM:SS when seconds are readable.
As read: **8:13:32**
